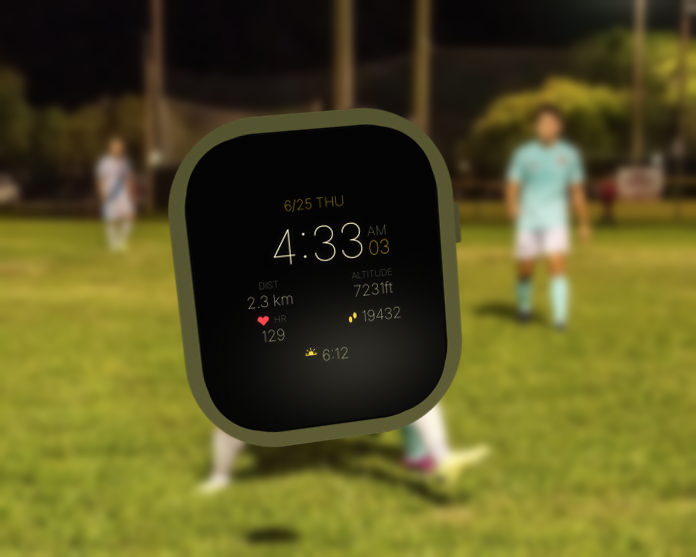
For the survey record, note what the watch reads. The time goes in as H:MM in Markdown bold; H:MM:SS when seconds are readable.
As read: **4:33:03**
